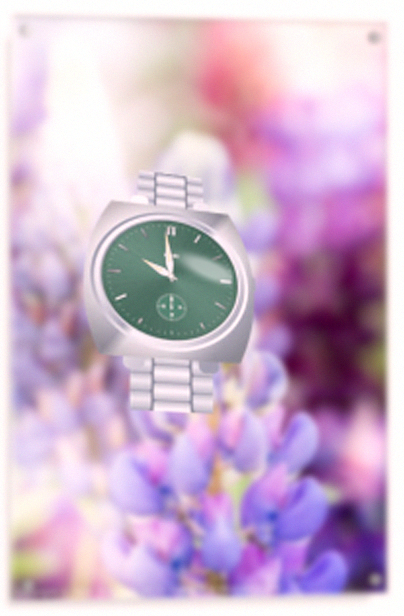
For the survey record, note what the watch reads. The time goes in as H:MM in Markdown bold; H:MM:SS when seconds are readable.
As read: **9:59**
